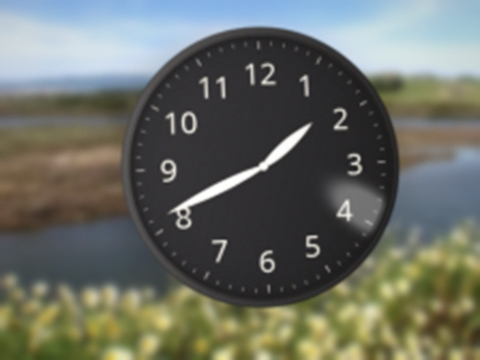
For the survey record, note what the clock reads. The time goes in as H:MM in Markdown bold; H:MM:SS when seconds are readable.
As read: **1:41**
